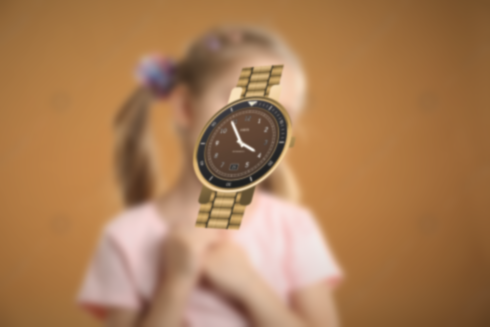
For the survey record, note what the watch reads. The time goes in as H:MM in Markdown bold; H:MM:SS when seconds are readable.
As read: **3:54**
